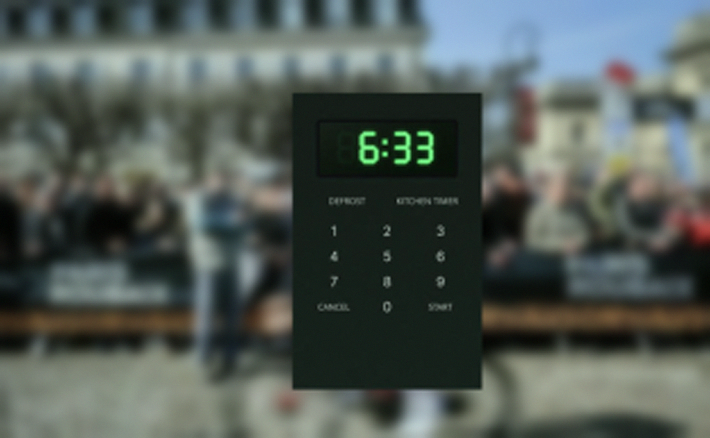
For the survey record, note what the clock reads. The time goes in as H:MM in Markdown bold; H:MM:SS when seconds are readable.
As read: **6:33**
